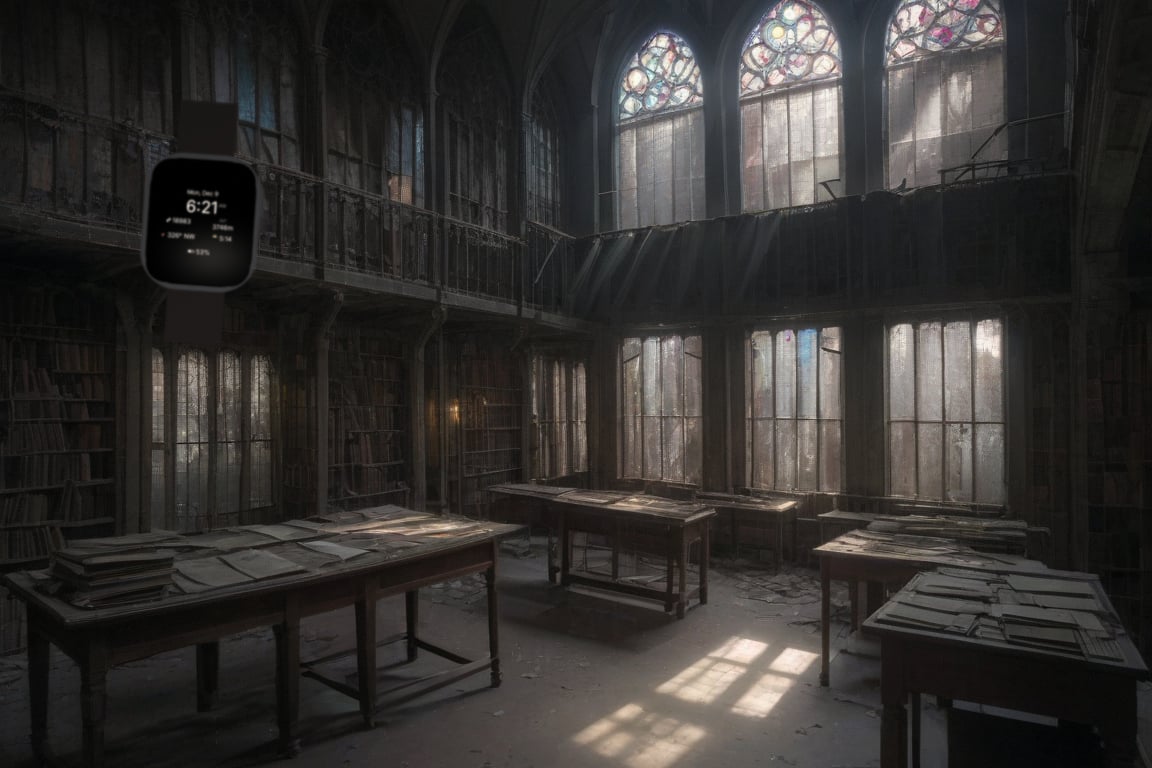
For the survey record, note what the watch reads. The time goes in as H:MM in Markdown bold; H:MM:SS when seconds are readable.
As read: **6:21**
